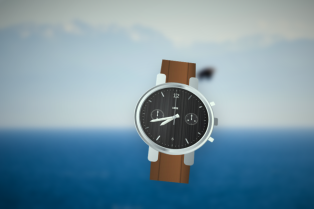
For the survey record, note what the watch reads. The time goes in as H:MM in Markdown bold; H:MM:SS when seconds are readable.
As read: **7:42**
